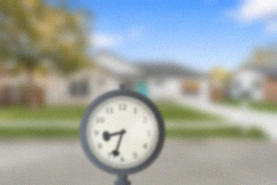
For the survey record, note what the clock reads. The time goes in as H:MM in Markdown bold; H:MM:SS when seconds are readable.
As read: **8:33**
